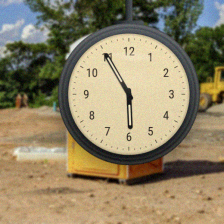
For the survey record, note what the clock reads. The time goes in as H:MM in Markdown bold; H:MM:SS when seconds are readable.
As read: **5:55**
